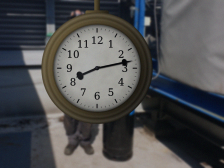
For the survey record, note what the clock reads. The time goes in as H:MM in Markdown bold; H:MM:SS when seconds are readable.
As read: **8:13**
